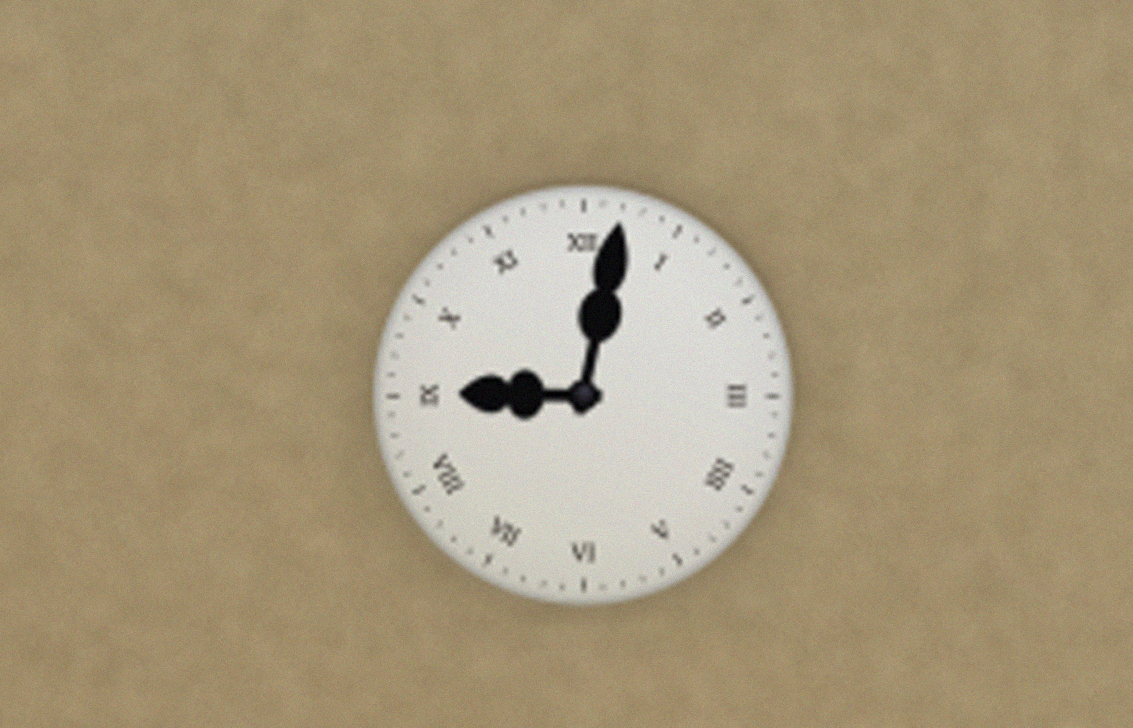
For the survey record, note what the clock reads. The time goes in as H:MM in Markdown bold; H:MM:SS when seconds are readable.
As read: **9:02**
